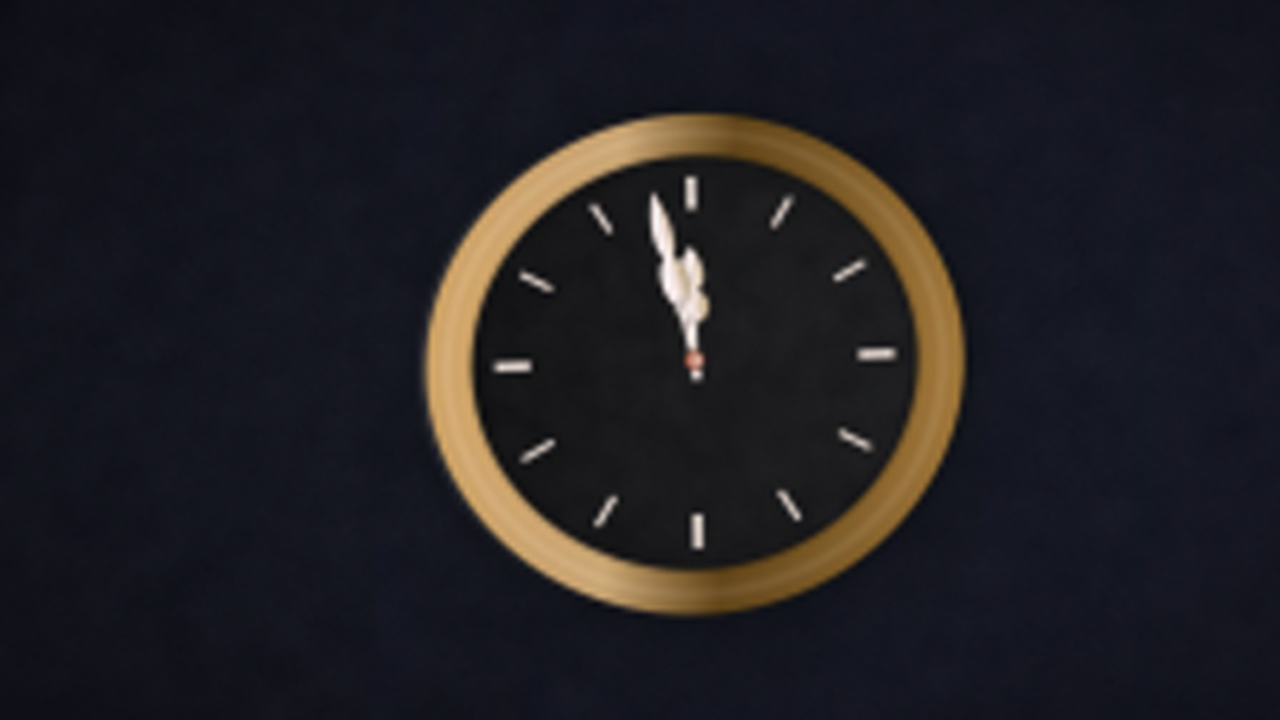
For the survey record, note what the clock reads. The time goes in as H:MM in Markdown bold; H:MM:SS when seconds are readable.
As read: **11:58**
